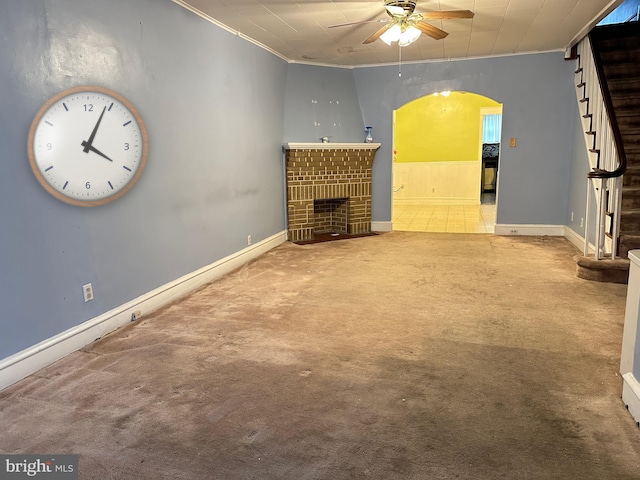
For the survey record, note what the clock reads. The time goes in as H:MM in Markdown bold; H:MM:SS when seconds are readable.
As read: **4:04**
